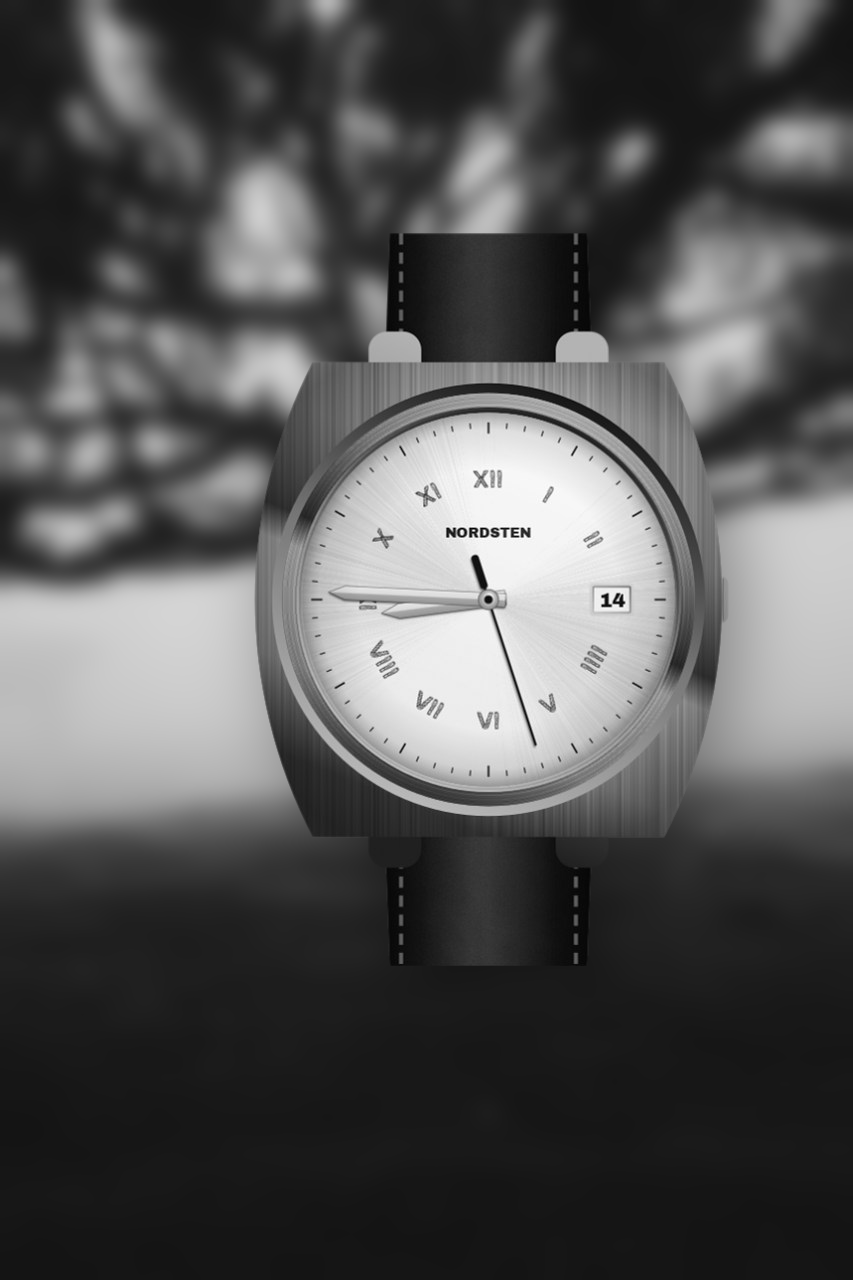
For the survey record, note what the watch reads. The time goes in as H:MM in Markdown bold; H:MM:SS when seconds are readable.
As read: **8:45:27**
